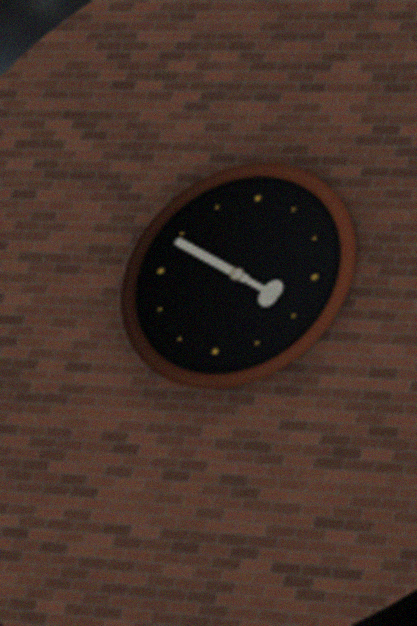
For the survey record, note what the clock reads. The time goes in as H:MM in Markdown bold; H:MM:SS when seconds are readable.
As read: **3:49**
